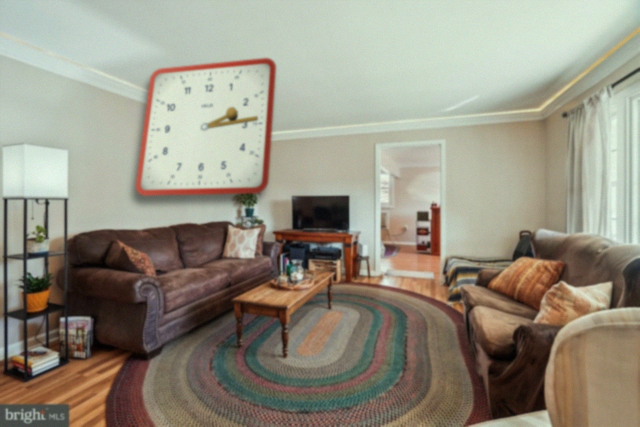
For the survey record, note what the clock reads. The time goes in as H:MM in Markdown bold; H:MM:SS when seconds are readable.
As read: **2:14**
